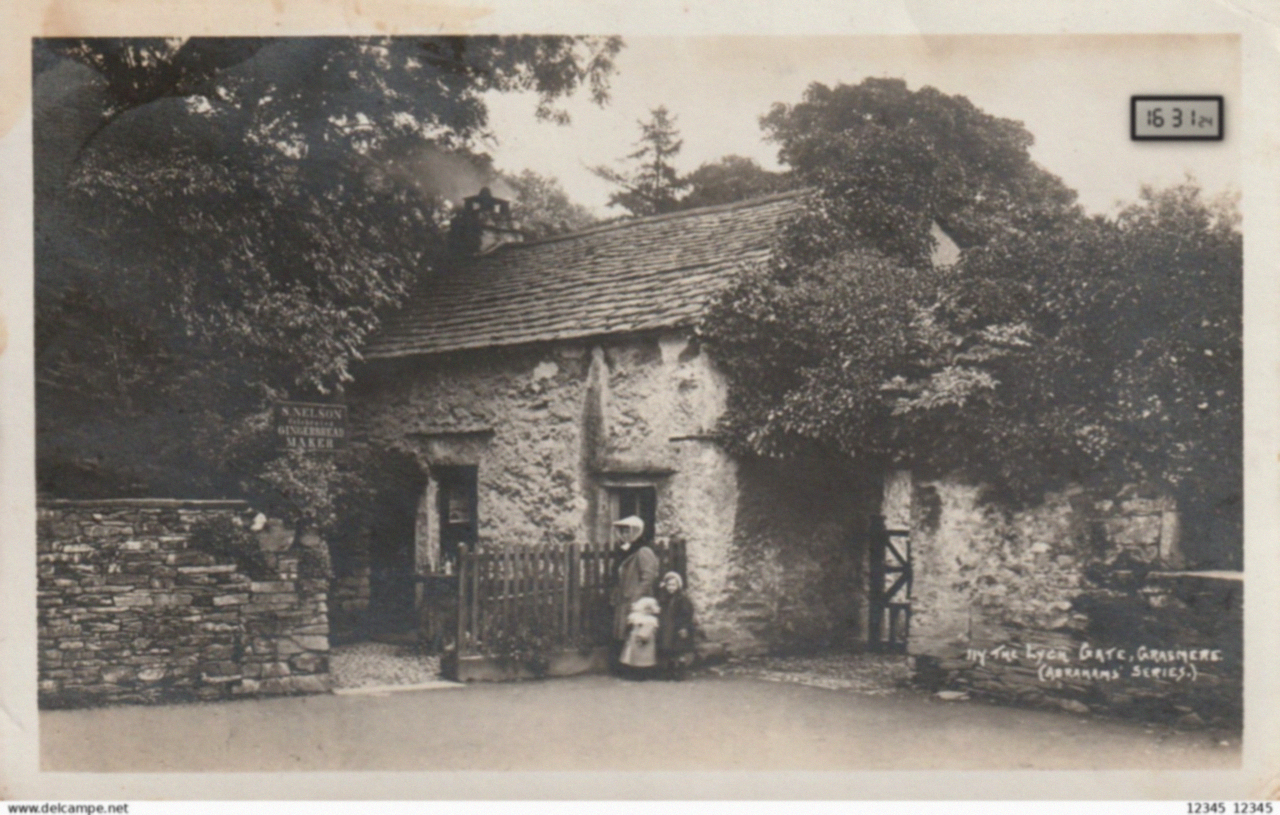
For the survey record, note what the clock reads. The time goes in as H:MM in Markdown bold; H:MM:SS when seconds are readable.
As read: **16:31**
